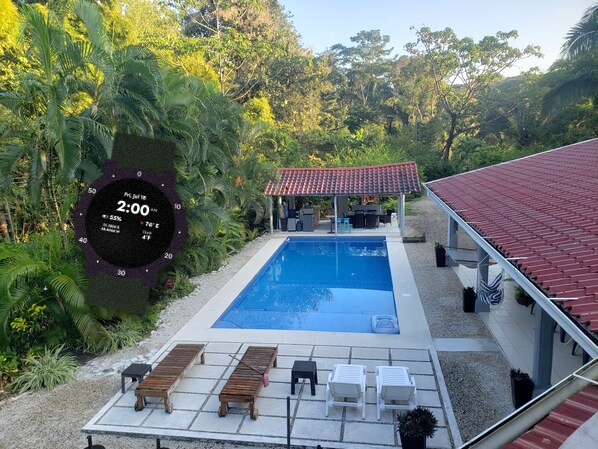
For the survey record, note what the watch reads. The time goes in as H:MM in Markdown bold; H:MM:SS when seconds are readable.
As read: **2:00**
